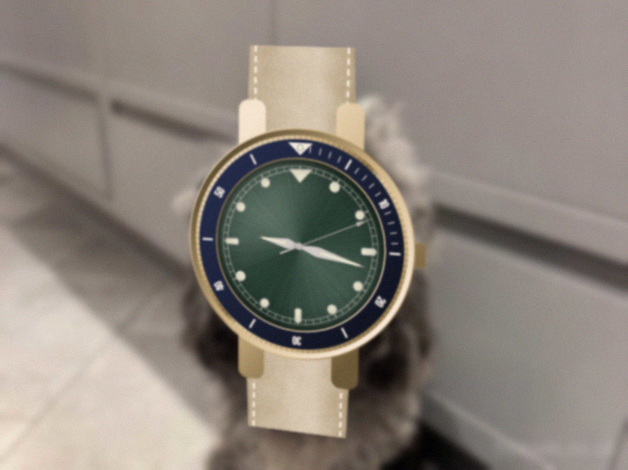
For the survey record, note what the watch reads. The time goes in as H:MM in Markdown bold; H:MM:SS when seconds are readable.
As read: **9:17:11**
